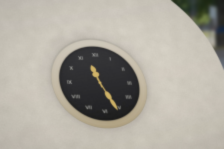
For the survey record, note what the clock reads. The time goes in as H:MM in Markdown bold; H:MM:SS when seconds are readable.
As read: **11:26**
